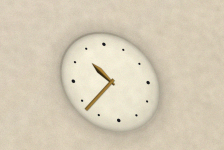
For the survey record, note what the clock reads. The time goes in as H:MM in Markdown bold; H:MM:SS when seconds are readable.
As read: **10:38**
